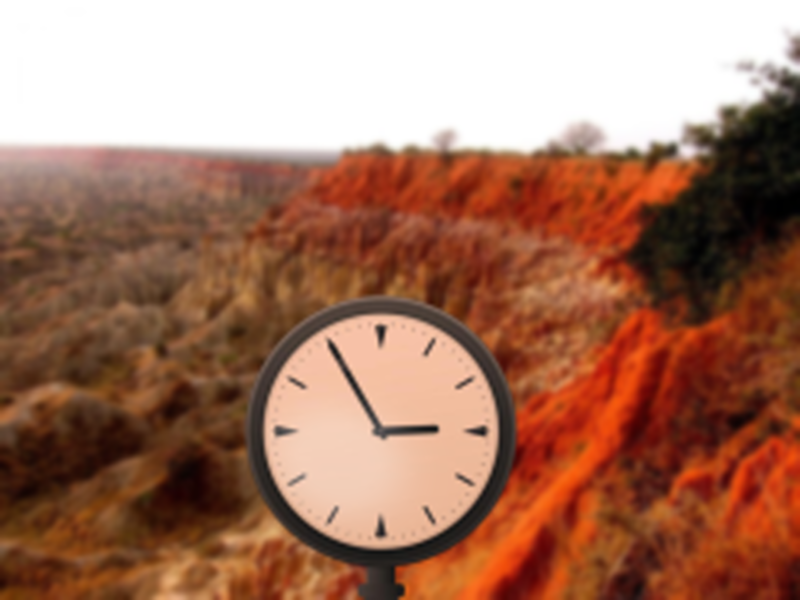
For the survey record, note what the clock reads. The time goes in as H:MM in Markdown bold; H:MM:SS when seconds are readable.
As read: **2:55**
